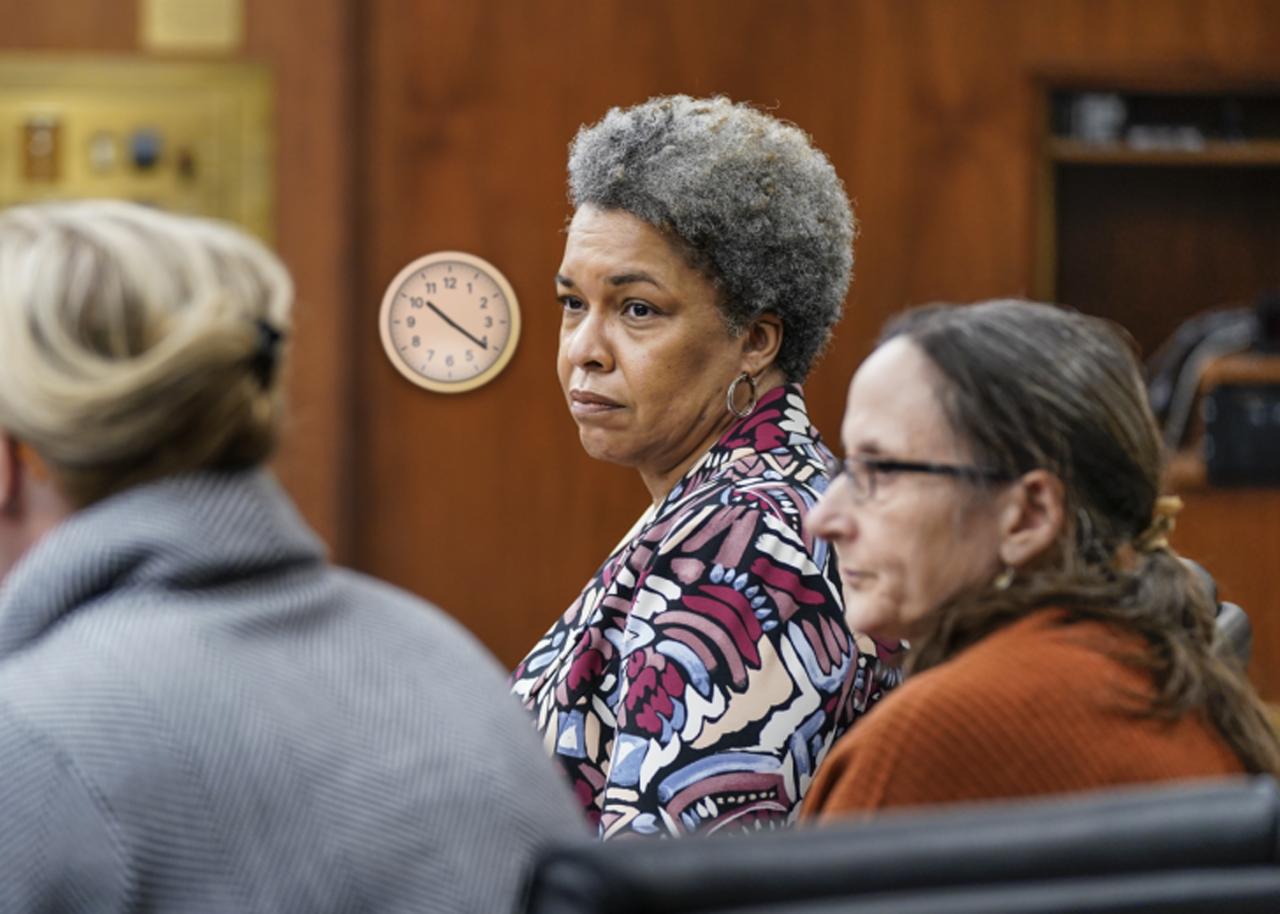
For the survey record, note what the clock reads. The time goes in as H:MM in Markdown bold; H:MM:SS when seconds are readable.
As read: **10:21**
